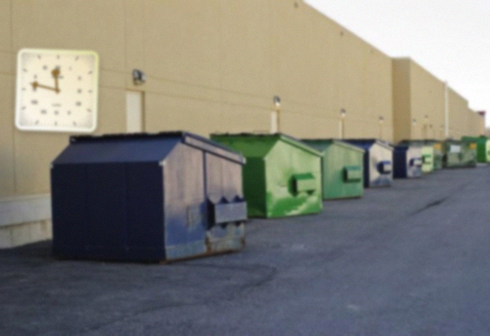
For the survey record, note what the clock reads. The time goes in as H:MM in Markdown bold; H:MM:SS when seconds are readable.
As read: **11:47**
